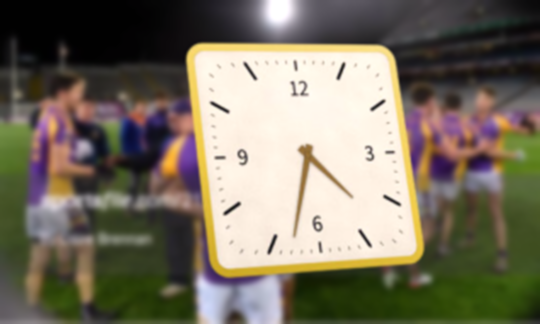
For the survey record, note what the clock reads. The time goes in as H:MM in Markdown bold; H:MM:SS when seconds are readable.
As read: **4:33**
